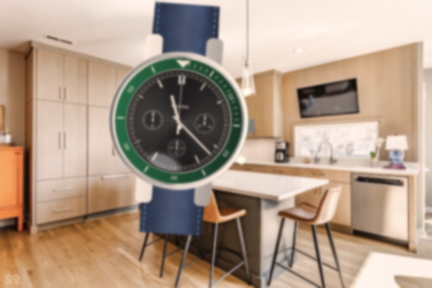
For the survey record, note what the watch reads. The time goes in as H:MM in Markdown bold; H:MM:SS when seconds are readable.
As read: **11:22**
